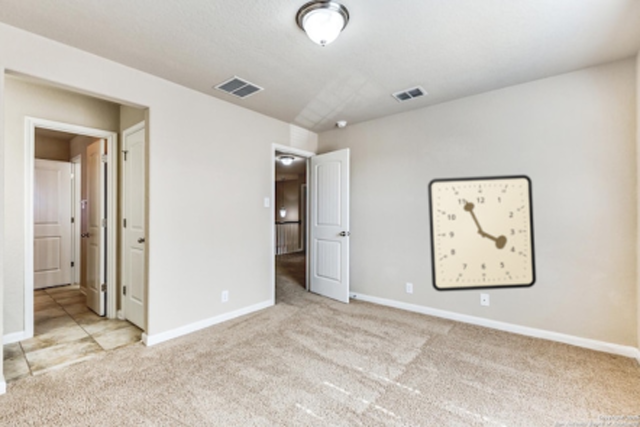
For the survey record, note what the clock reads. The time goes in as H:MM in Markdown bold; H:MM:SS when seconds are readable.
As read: **3:56**
